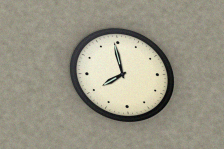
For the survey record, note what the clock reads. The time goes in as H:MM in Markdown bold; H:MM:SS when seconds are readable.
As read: **7:59**
